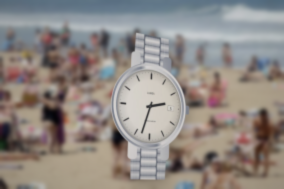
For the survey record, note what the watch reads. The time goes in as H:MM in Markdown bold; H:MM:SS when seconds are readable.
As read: **2:33**
